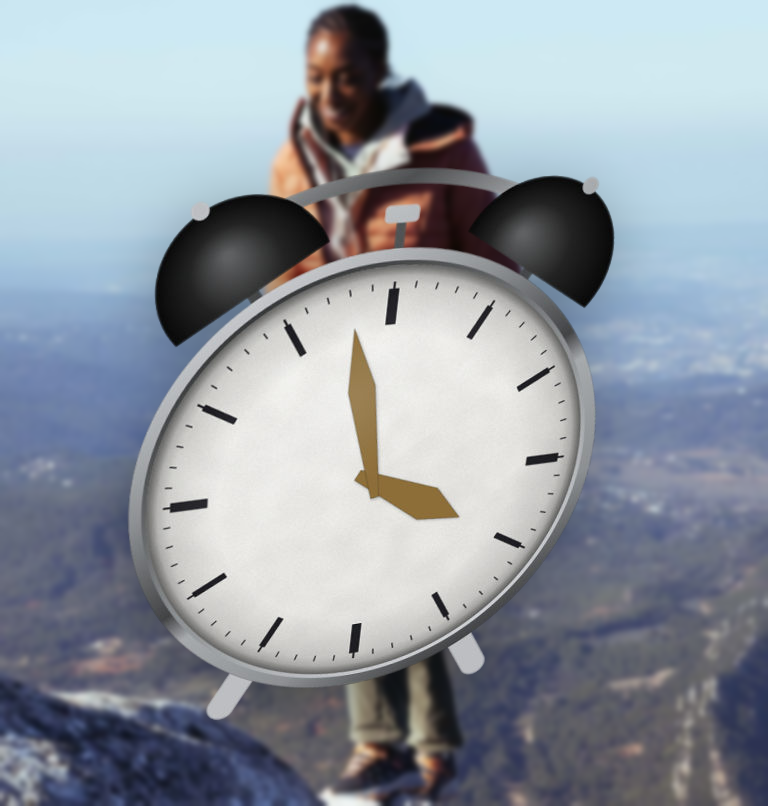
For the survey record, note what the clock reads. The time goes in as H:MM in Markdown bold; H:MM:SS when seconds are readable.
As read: **3:58**
